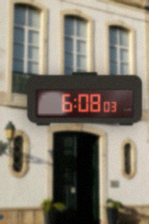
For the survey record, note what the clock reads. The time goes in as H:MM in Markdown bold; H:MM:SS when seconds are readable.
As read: **6:08**
